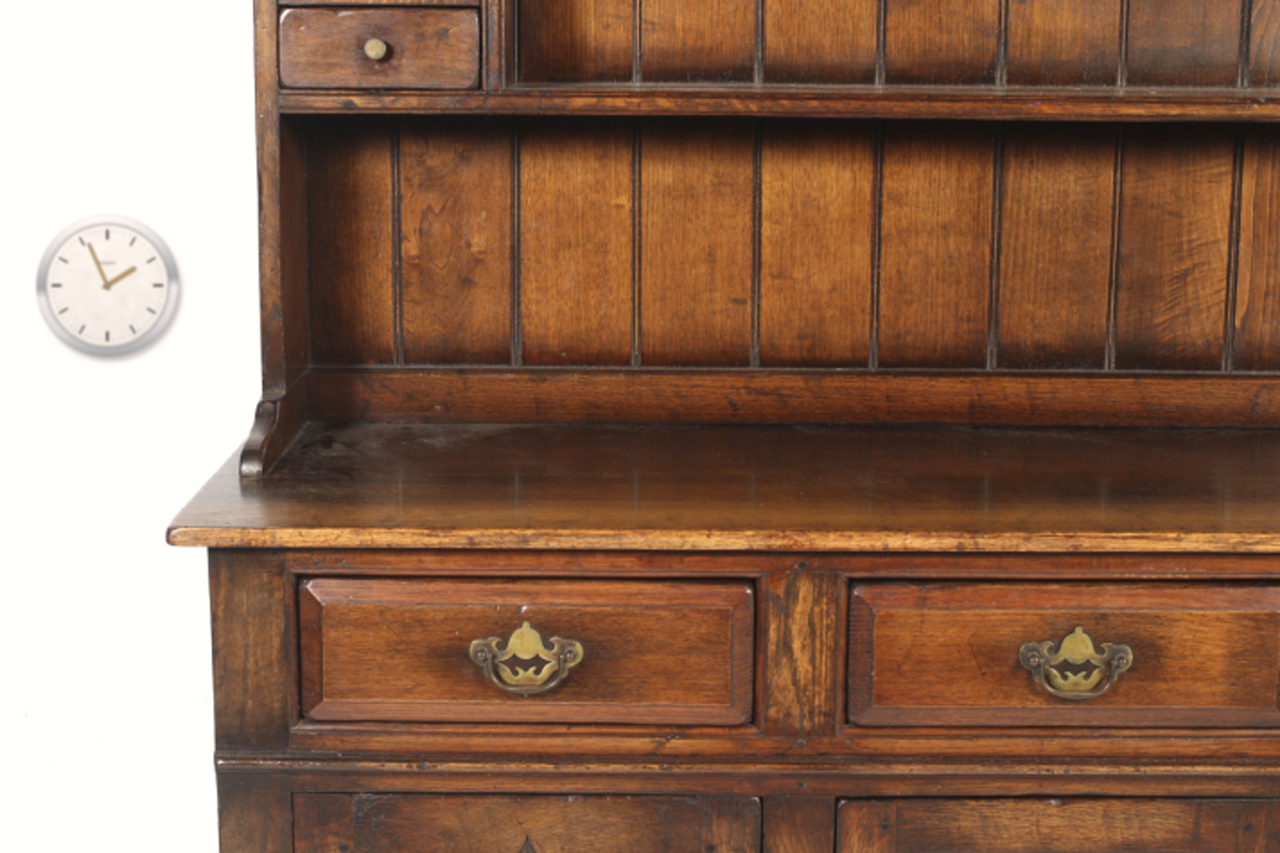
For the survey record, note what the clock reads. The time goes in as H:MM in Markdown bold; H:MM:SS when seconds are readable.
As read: **1:56**
